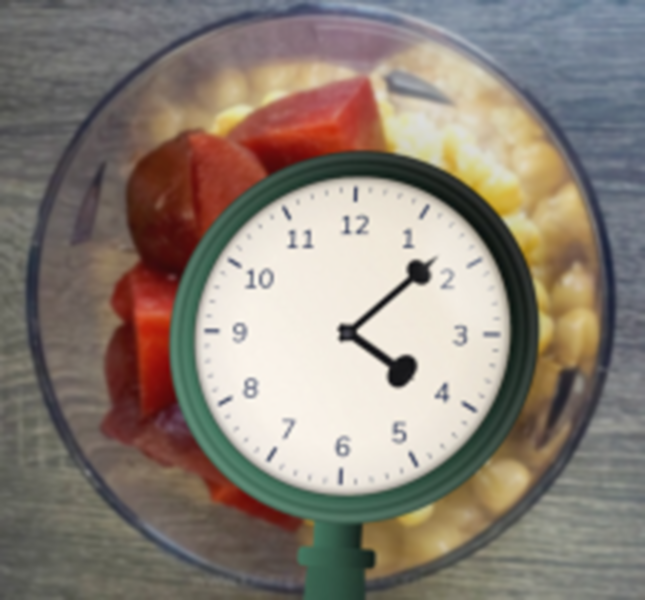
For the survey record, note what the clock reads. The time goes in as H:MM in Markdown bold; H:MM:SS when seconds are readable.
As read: **4:08**
